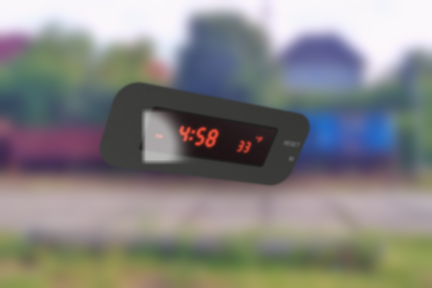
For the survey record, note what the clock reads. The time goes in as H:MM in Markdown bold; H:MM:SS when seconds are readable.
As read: **4:58**
